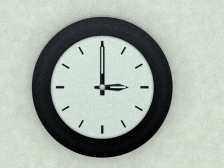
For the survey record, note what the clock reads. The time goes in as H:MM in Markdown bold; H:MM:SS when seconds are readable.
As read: **3:00**
